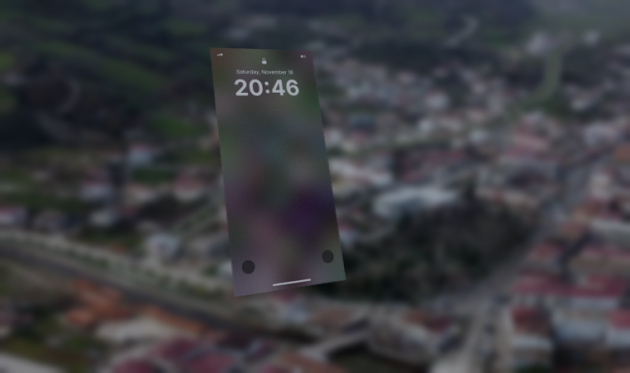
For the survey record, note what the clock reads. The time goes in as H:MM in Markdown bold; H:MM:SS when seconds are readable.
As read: **20:46**
